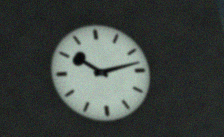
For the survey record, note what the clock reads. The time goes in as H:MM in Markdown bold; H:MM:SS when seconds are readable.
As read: **10:13**
